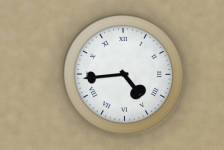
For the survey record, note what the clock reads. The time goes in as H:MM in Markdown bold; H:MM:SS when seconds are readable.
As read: **4:44**
